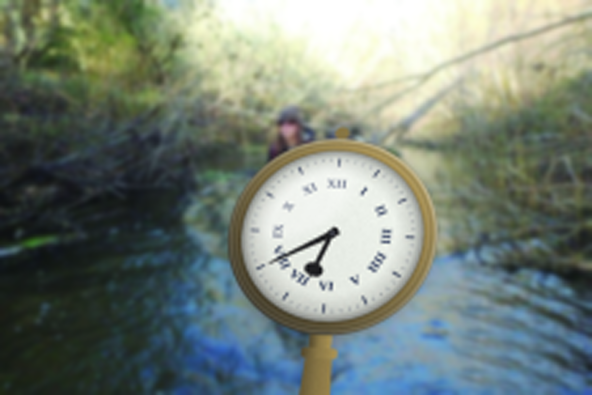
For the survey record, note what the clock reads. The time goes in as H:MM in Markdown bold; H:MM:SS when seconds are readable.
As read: **6:40**
